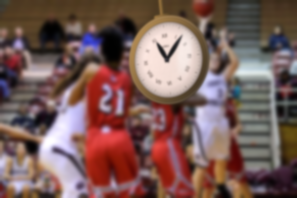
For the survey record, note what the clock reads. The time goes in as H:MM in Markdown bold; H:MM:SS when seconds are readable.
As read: **11:07**
